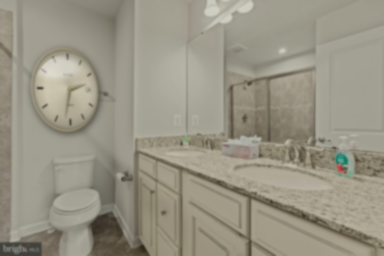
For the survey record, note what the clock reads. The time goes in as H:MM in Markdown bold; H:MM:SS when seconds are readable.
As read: **2:32**
